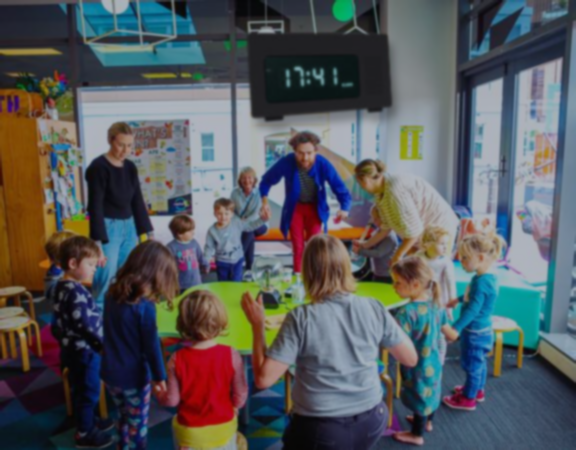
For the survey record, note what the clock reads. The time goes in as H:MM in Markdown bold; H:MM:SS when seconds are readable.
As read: **17:41**
